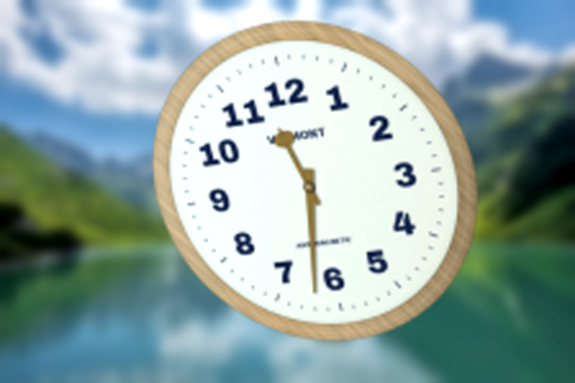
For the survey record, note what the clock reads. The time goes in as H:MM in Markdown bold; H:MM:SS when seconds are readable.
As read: **11:32**
